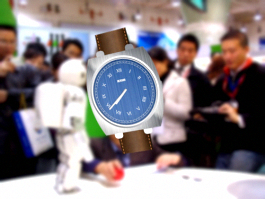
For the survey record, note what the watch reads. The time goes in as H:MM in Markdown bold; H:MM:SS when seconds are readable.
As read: **7:39**
